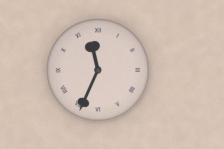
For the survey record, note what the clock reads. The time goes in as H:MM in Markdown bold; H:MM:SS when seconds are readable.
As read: **11:34**
